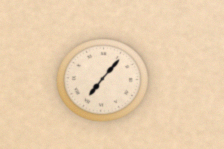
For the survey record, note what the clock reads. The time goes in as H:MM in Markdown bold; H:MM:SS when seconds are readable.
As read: **7:06**
